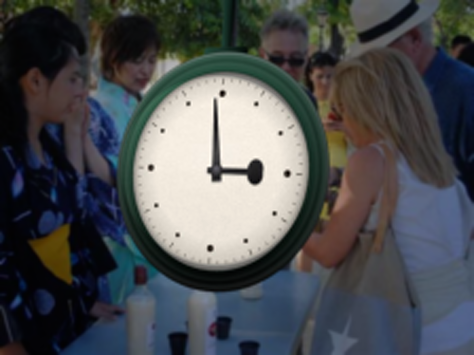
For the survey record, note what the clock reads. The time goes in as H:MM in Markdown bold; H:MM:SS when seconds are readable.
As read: **2:59**
